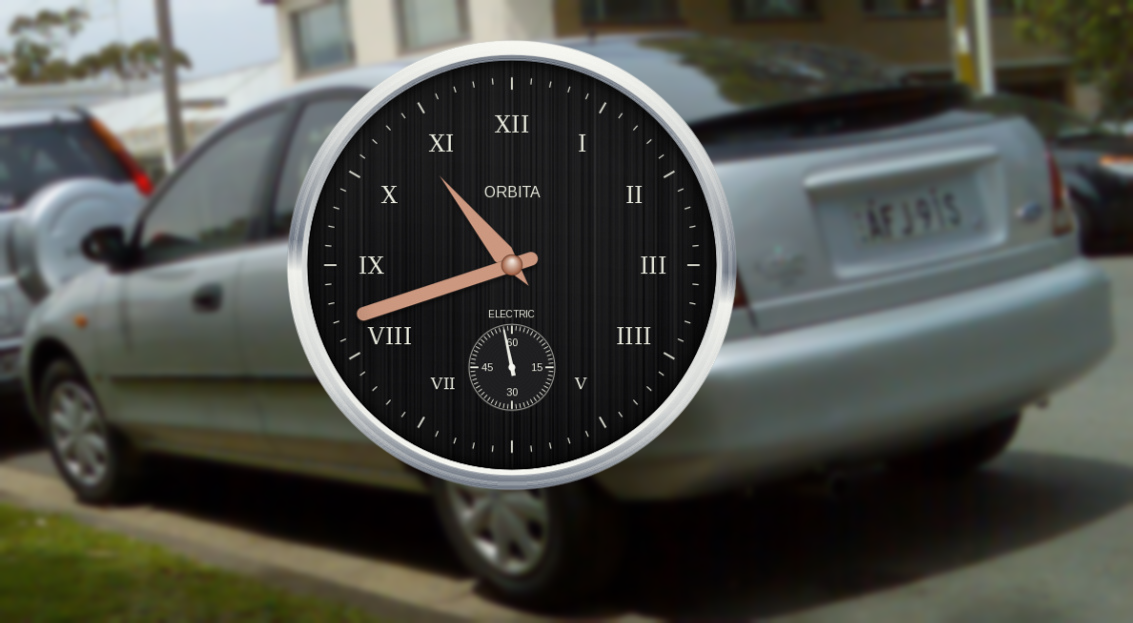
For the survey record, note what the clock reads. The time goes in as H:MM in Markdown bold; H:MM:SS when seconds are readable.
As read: **10:41:58**
